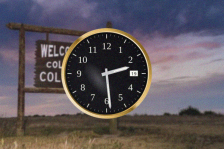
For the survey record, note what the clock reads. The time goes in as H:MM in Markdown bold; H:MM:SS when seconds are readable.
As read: **2:29**
